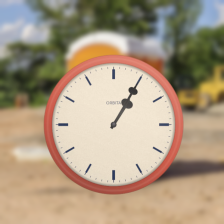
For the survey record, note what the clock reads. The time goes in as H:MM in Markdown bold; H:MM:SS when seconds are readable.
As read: **1:05**
